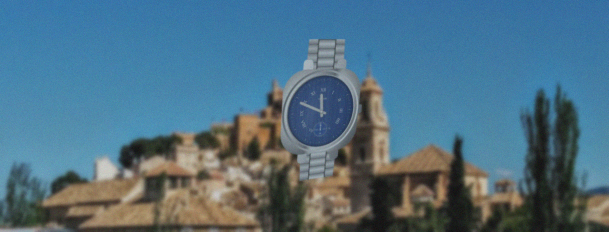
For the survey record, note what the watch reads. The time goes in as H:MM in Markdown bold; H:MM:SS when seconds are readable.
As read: **11:49**
